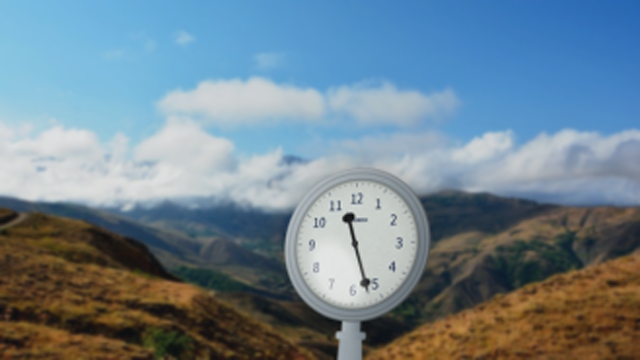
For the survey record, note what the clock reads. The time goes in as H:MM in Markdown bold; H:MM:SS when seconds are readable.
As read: **11:27**
